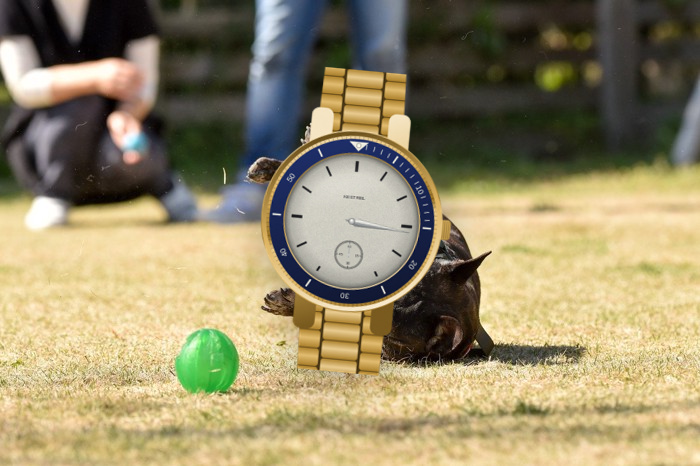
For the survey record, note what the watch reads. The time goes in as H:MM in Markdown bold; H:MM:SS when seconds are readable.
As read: **3:16**
